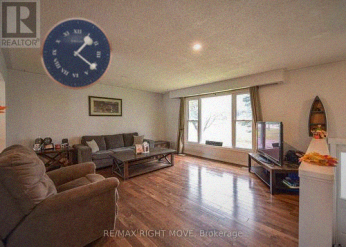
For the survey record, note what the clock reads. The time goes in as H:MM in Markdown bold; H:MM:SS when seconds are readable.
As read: **1:21**
